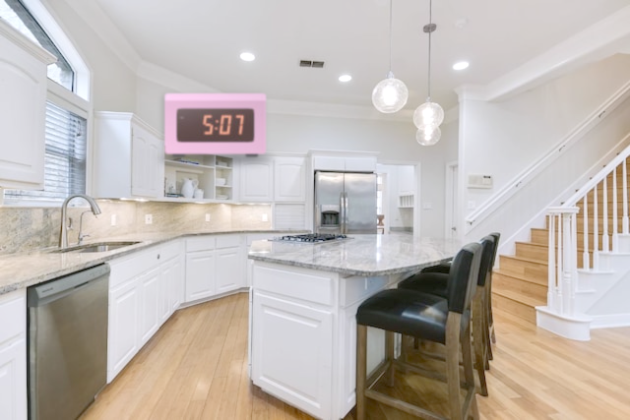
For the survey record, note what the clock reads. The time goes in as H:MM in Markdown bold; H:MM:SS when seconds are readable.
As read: **5:07**
